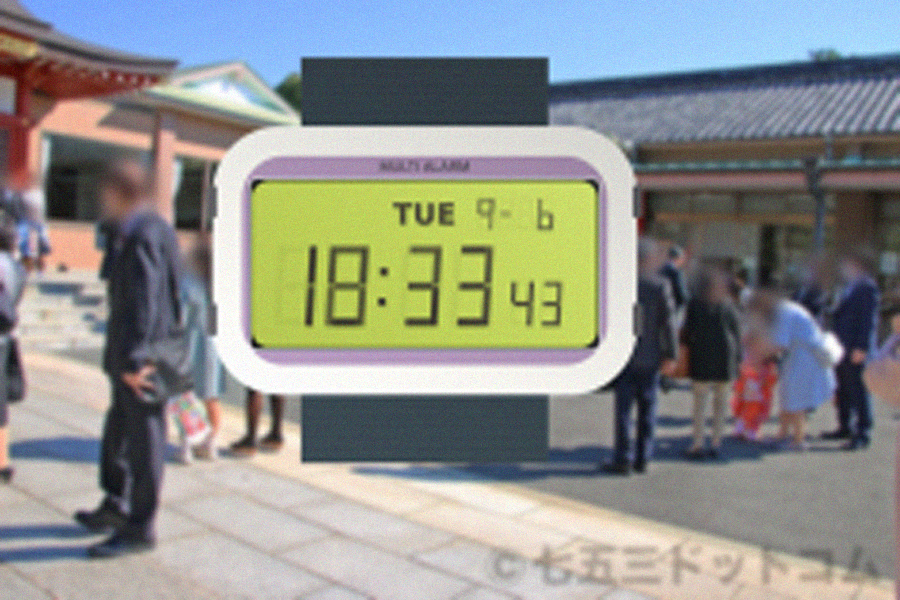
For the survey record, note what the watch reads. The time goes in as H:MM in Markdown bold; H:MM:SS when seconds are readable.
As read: **18:33:43**
